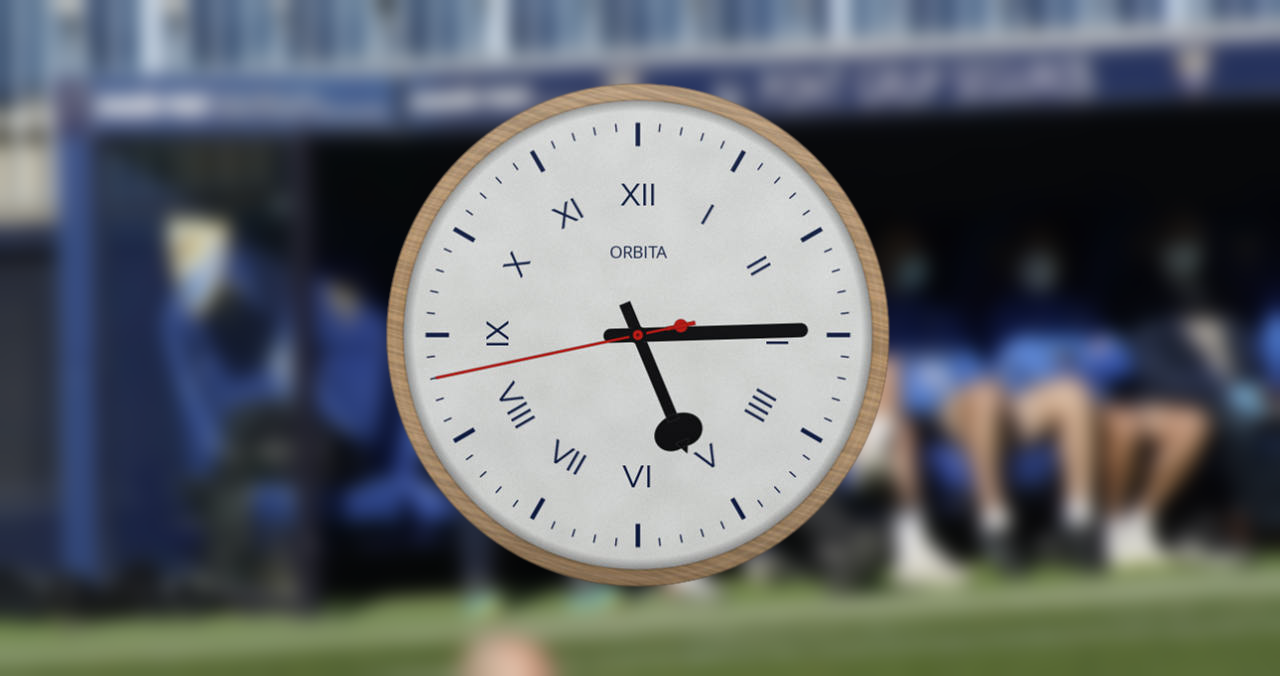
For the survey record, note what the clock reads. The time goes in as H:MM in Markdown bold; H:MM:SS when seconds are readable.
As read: **5:14:43**
